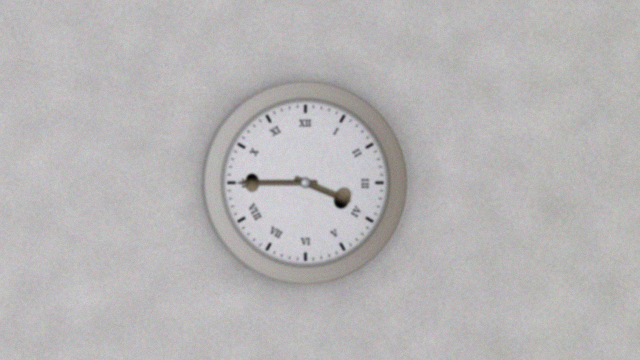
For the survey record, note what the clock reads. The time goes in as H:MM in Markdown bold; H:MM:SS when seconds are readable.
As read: **3:45**
